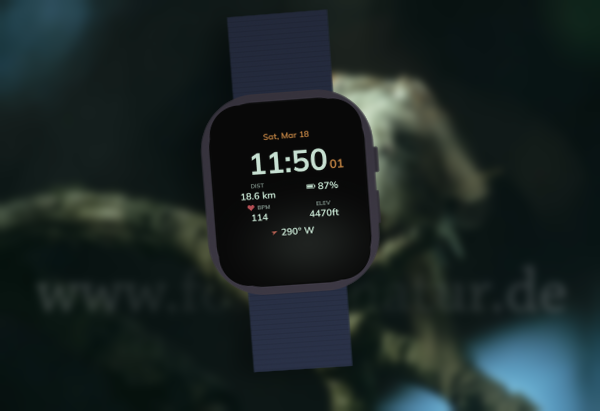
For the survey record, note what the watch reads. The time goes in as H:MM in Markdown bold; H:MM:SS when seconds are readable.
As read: **11:50:01**
